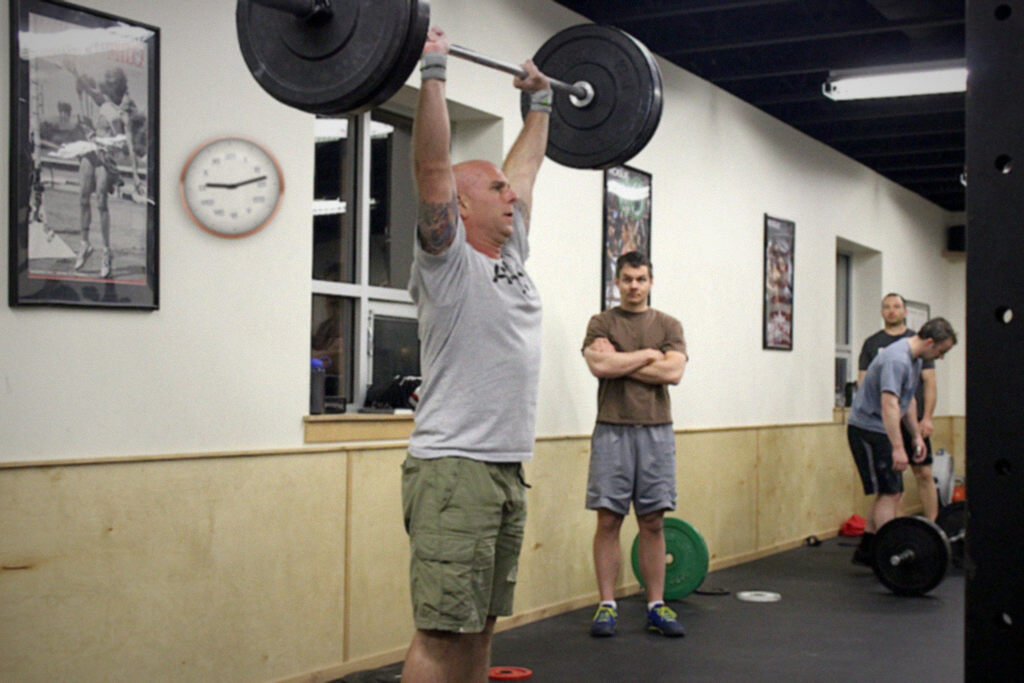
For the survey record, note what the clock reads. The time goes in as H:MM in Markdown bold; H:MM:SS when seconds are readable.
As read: **9:13**
